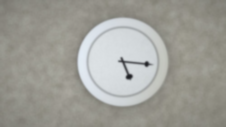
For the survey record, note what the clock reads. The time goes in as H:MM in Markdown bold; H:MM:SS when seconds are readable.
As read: **5:16**
